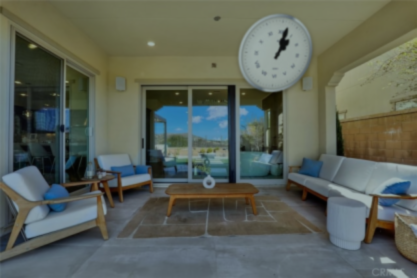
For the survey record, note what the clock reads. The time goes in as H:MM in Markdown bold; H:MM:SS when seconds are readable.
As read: **1:02**
